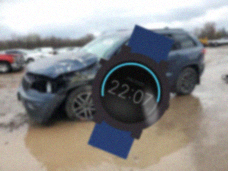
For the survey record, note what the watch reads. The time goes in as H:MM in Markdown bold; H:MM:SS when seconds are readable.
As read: **22:07**
